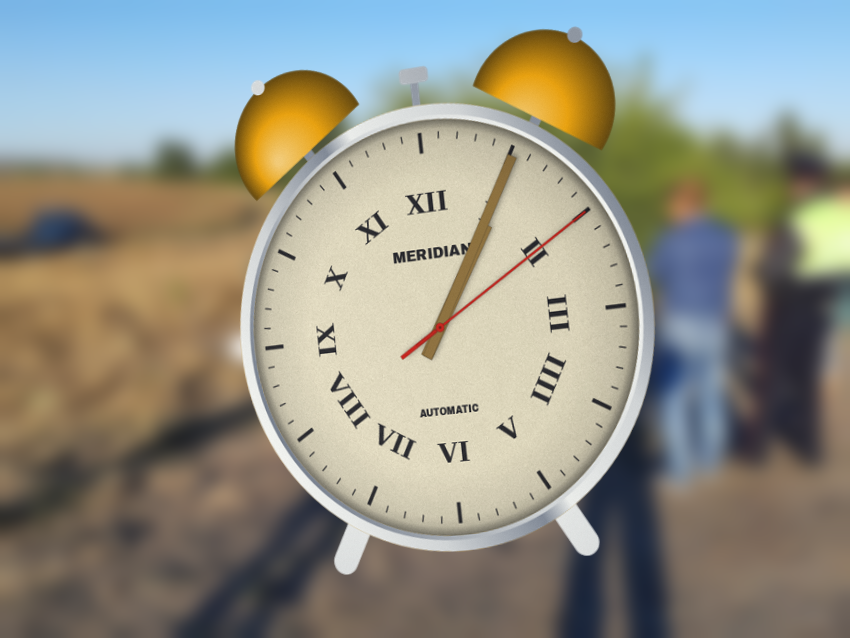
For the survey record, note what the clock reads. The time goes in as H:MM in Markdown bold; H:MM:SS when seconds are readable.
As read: **1:05:10**
